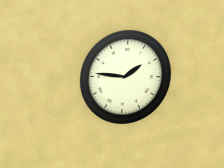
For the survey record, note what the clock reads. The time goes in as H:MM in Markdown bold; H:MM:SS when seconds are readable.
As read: **1:46**
